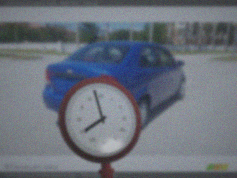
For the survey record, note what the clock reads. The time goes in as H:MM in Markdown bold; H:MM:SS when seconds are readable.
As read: **7:58**
